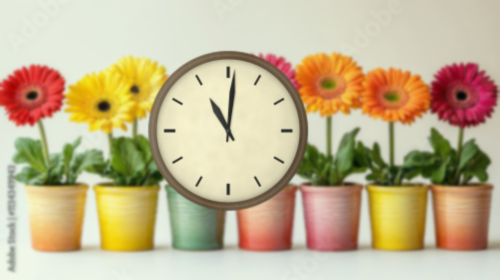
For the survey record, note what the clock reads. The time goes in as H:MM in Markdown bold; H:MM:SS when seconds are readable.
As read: **11:01**
